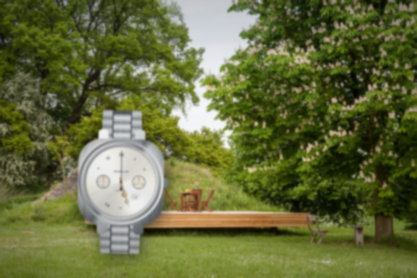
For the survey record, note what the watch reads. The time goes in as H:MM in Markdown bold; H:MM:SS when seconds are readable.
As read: **5:27**
